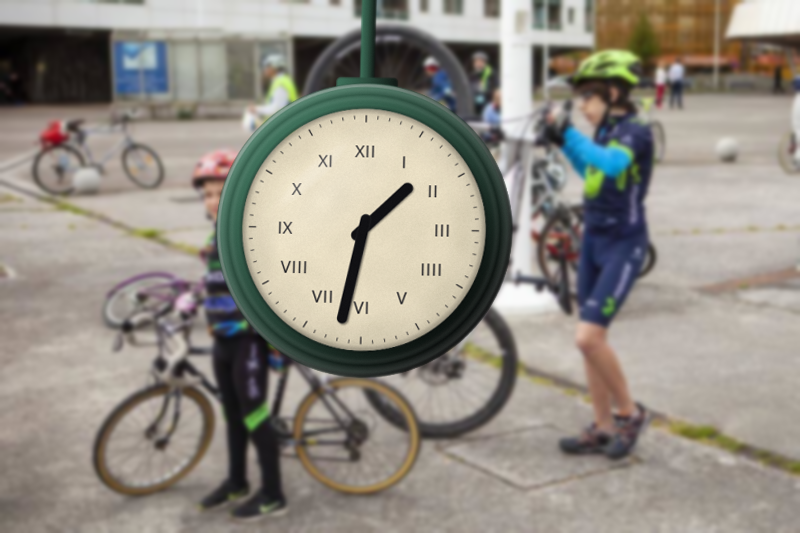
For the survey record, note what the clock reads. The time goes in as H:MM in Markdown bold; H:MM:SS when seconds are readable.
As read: **1:32**
